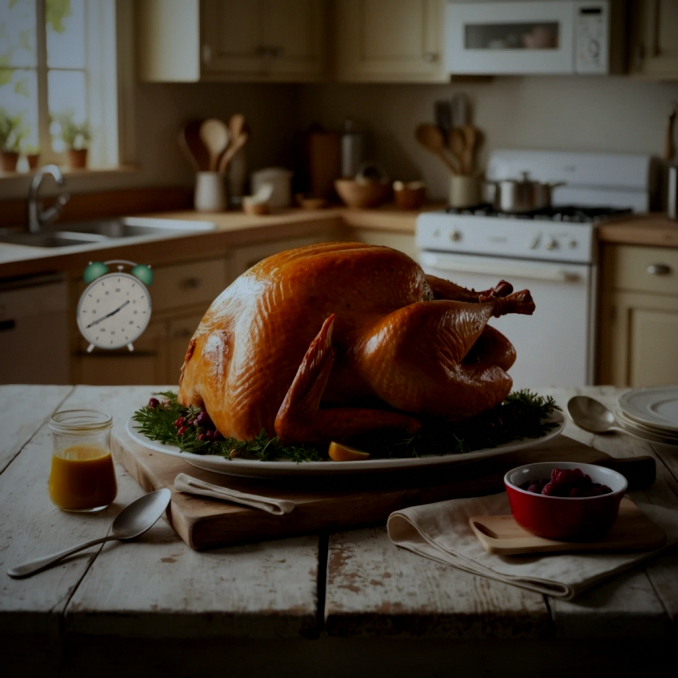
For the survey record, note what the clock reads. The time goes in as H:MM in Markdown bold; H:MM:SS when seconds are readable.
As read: **1:40**
